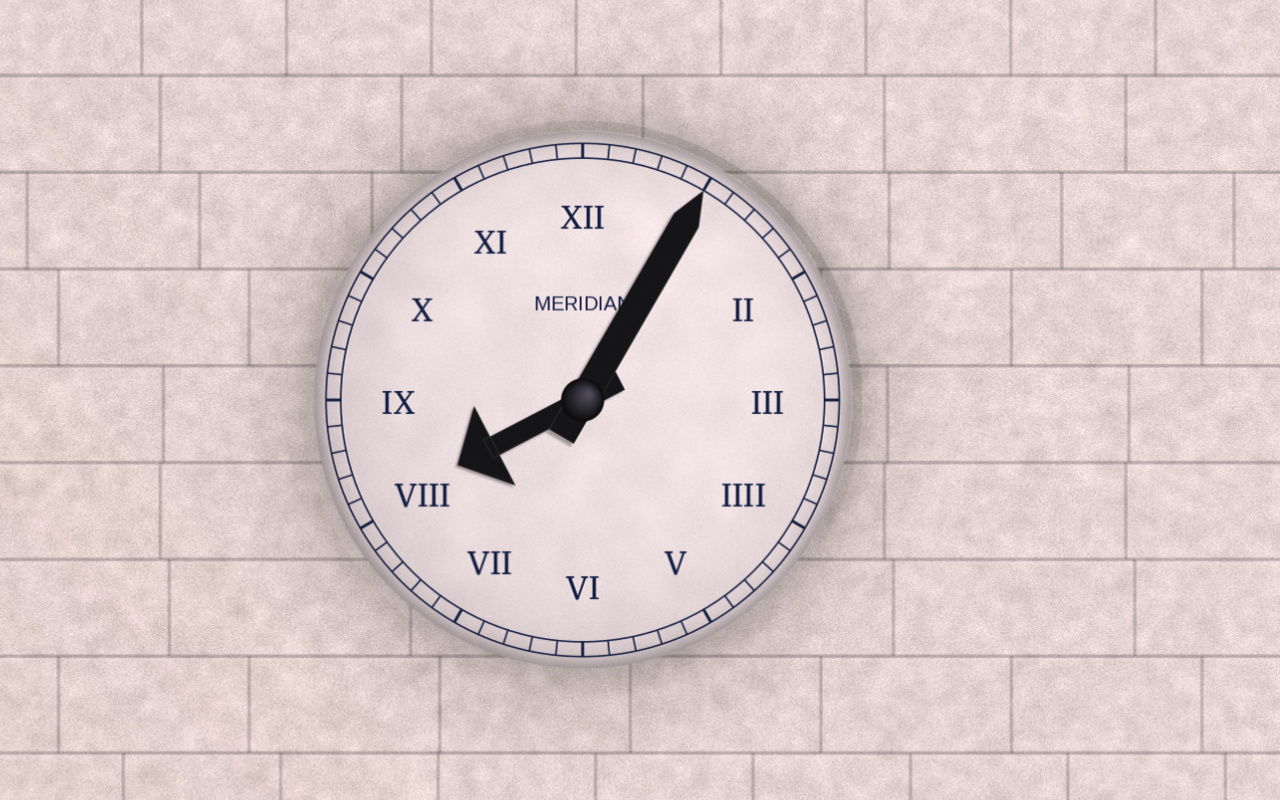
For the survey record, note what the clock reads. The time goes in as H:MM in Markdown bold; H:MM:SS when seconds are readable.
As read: **8:05**
